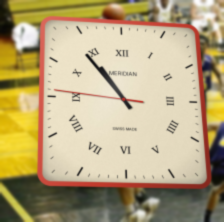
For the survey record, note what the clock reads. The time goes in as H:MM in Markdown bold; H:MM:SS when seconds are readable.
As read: **10:53:46**
